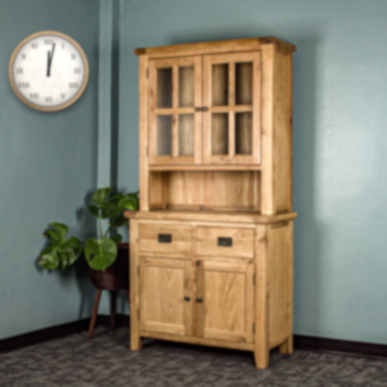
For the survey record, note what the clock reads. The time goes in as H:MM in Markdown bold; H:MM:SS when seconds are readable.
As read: **12:02**
